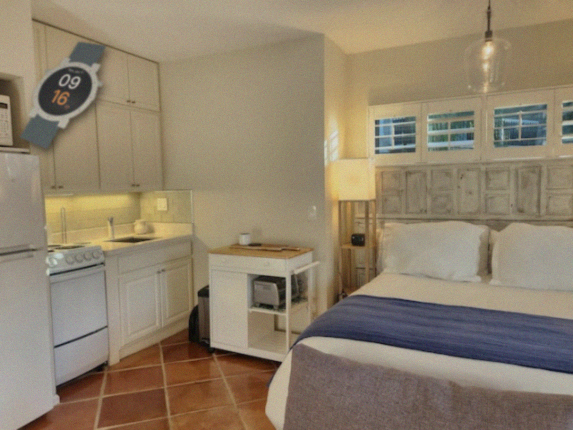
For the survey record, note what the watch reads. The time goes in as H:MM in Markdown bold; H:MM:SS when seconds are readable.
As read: **9:16**
